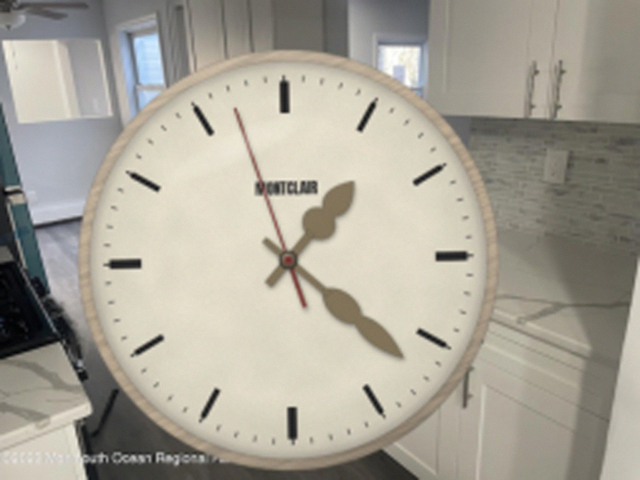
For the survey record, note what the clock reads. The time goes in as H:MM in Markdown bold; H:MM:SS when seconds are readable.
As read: **1:21:57**
